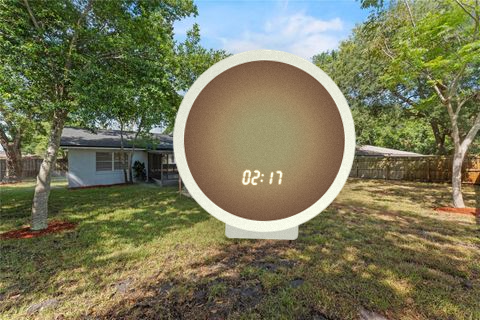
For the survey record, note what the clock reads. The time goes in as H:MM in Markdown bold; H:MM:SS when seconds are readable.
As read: **2:17**
